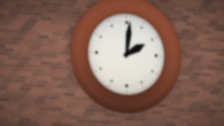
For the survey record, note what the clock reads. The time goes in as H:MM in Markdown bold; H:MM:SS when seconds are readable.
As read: **2:01**
